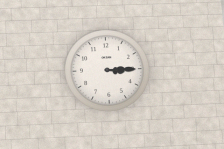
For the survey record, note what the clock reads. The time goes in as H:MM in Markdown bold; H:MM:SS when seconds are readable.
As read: **3:15**
